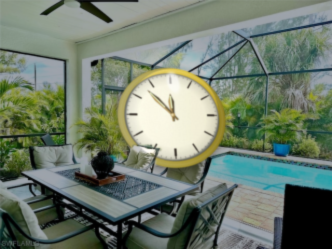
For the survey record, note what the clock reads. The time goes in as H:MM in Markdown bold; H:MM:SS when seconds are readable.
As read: **11:53**
